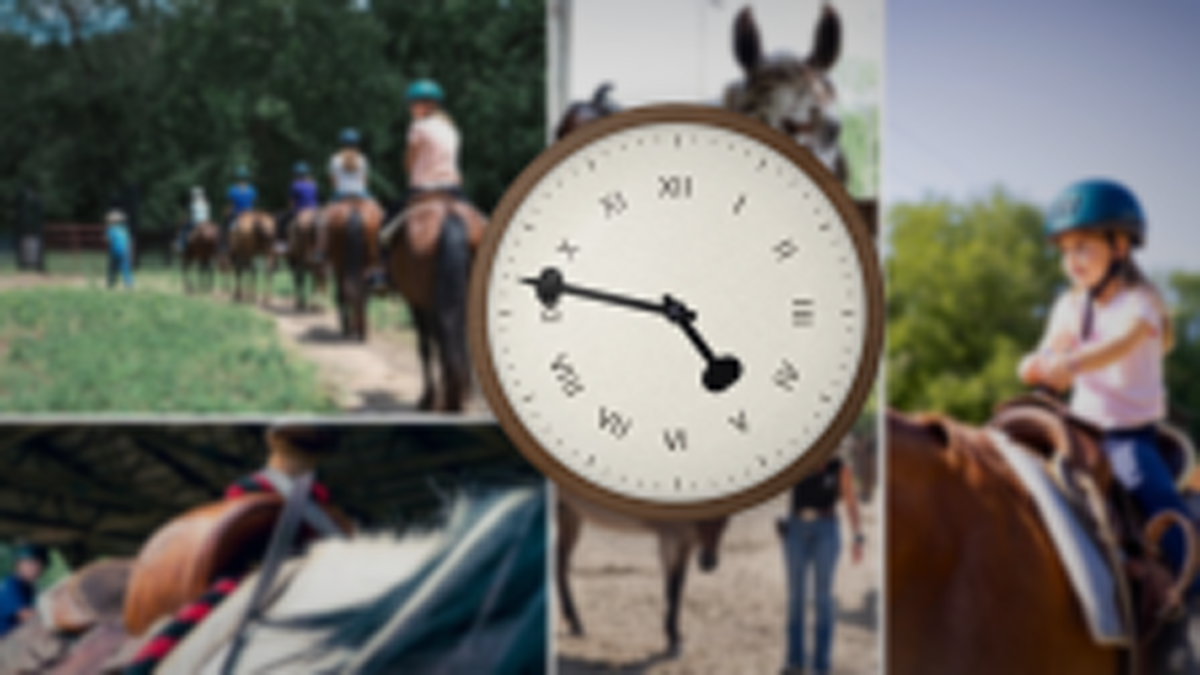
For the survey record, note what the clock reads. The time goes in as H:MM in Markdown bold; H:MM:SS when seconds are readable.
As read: **4:47**
